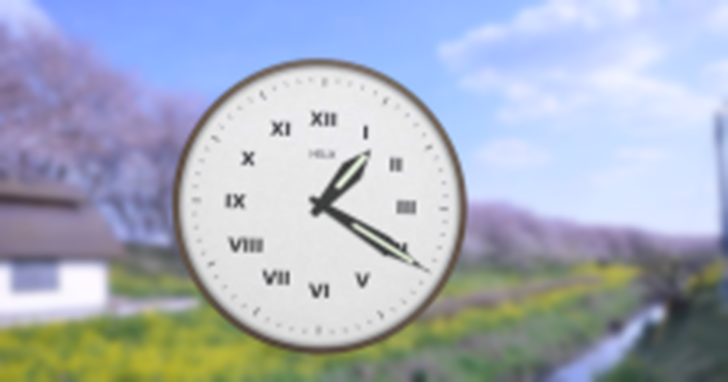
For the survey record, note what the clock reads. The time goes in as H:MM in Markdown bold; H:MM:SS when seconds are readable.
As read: **1:20**
